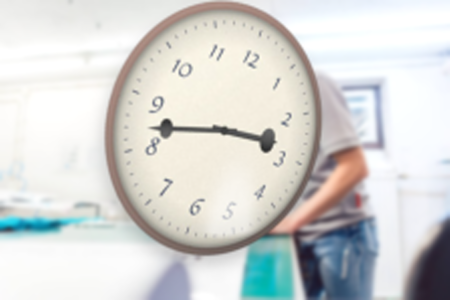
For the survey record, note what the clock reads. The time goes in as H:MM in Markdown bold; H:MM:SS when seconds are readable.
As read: **2:42**
